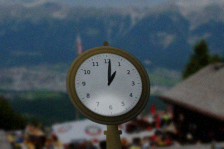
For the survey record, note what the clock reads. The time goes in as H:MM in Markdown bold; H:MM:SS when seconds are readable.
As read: **1:01**
